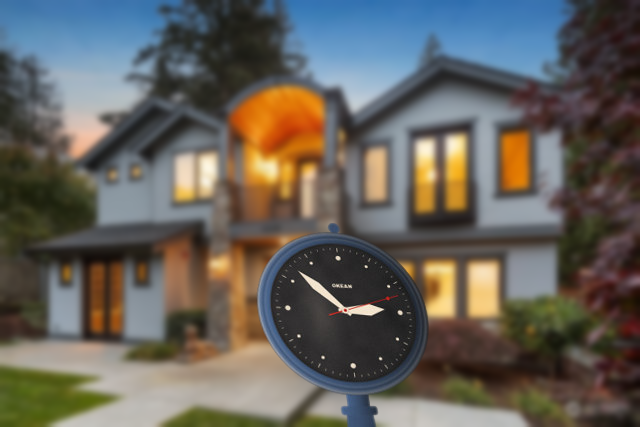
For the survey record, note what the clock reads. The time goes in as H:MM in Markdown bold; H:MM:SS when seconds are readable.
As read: **2:52:12**
